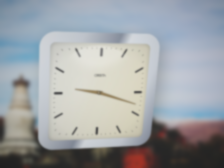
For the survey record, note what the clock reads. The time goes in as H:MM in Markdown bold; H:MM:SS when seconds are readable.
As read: **9:18**
